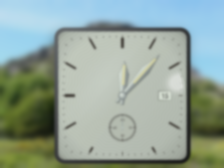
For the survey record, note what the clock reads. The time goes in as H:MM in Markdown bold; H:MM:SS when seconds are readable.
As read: **12:07**
